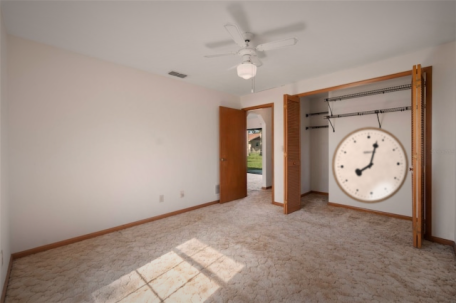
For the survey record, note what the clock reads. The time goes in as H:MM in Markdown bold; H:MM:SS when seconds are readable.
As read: **8:03**
